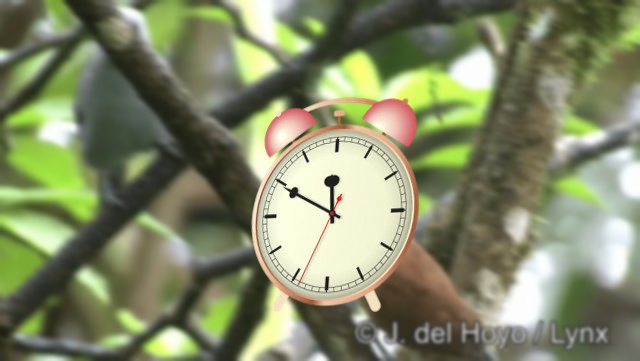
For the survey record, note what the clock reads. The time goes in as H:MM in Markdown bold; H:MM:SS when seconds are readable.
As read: **11:49:34**
